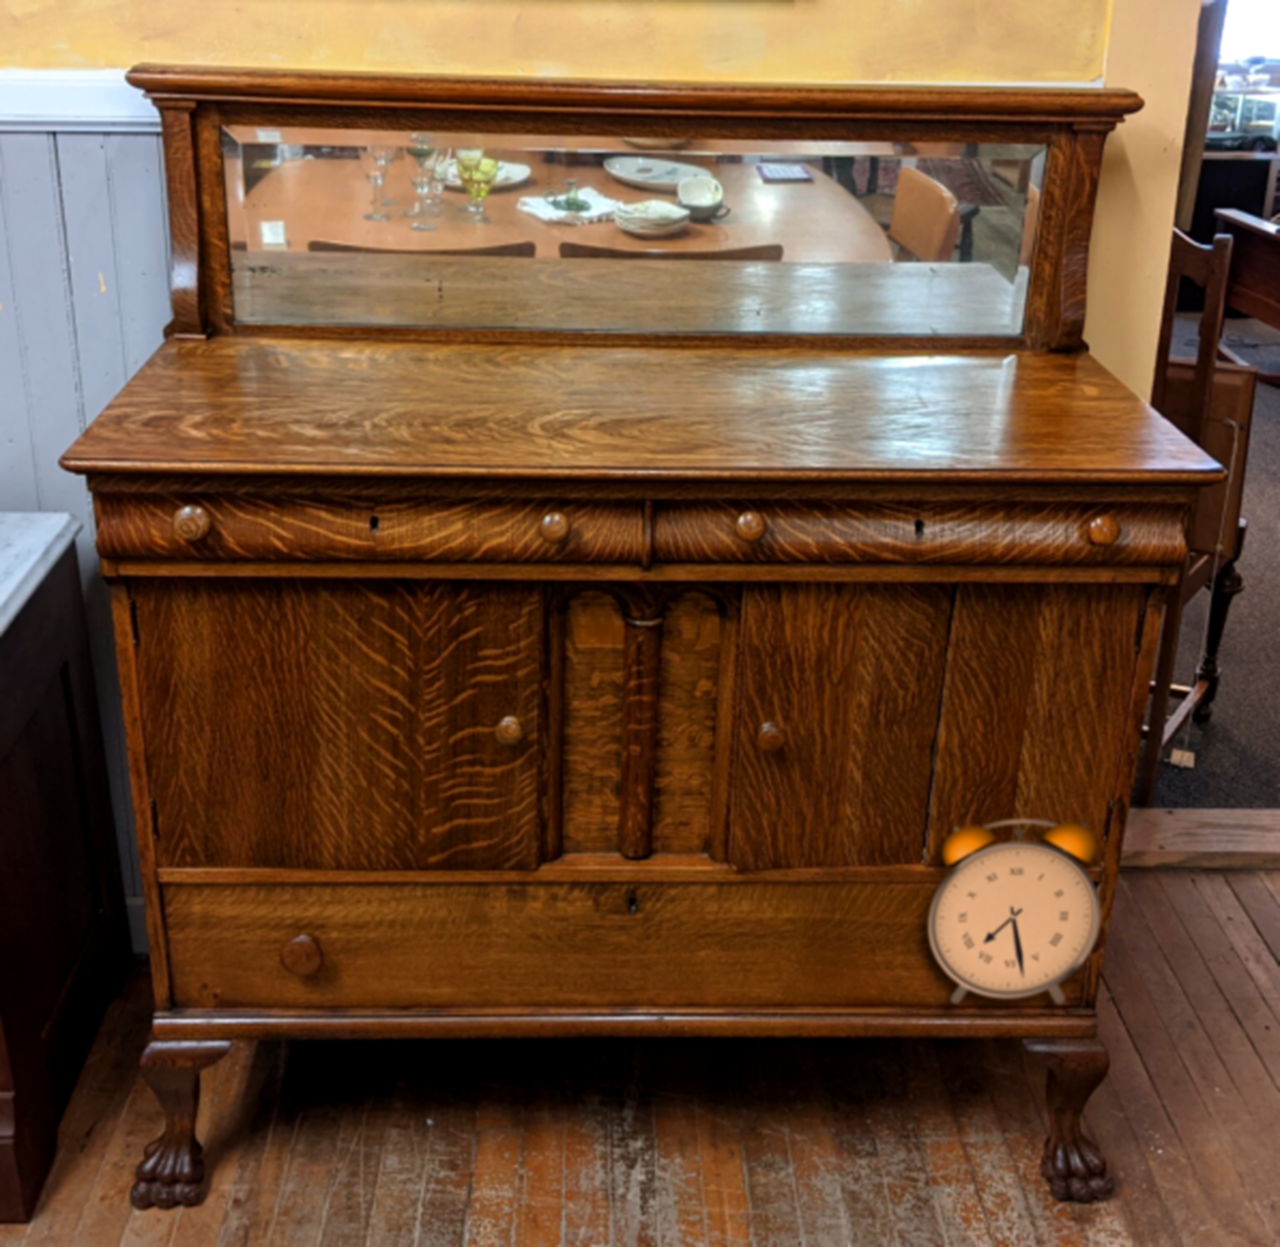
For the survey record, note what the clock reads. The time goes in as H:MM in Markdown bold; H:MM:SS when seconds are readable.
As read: **7:28**
